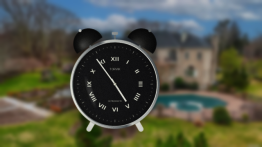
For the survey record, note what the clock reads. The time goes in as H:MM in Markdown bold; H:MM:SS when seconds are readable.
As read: **4:54**
